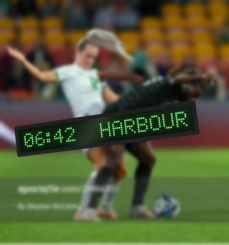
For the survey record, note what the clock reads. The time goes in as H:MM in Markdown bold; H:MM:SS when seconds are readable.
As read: **6:42**
